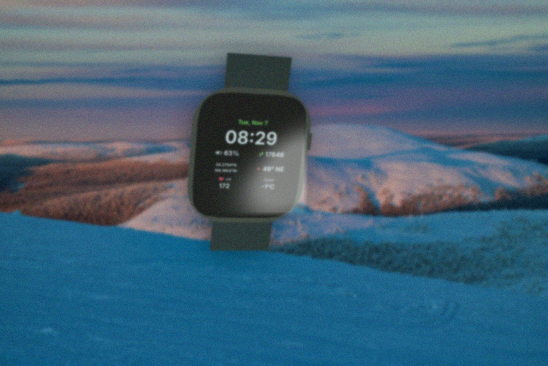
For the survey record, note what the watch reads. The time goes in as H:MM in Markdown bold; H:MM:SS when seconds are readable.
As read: **8:29**
